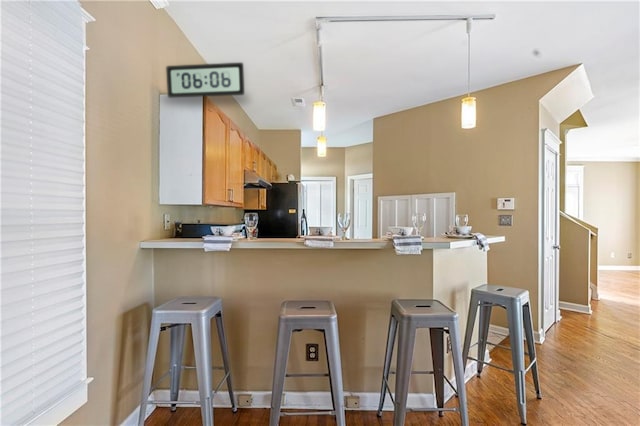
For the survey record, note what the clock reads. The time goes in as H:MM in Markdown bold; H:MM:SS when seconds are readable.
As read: **6:06**
